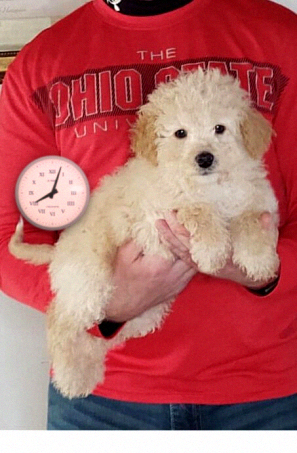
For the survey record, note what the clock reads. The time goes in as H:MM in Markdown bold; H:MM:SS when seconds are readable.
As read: **8:03**
